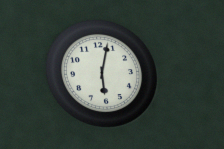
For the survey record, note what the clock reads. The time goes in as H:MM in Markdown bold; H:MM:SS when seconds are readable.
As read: **6:03**
